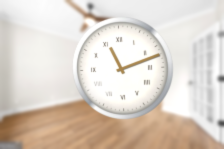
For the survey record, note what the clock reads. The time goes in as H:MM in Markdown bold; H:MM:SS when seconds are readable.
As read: **11:12**
